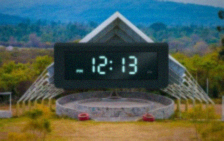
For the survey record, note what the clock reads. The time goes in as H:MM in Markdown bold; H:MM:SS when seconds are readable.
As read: **12:13**
